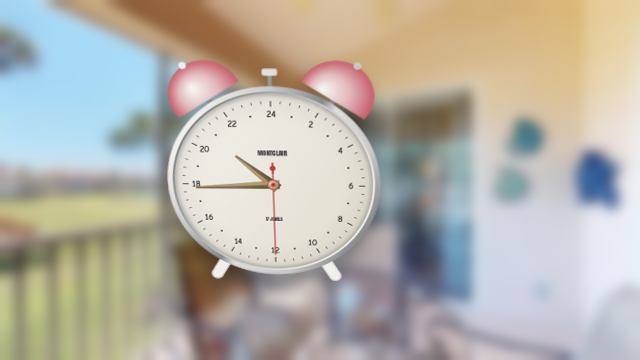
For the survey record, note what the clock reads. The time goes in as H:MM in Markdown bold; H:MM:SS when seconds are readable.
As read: **20:44:30**
